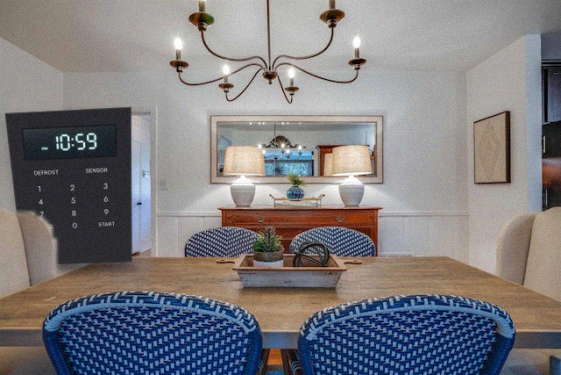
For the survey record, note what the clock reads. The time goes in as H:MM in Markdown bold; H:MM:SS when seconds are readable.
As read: **10:59**
